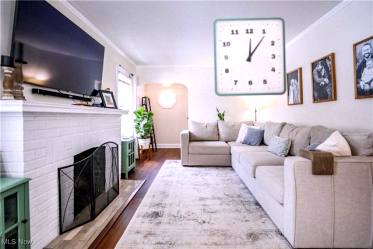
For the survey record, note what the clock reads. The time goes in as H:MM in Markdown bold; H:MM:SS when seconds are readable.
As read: **12:06**
